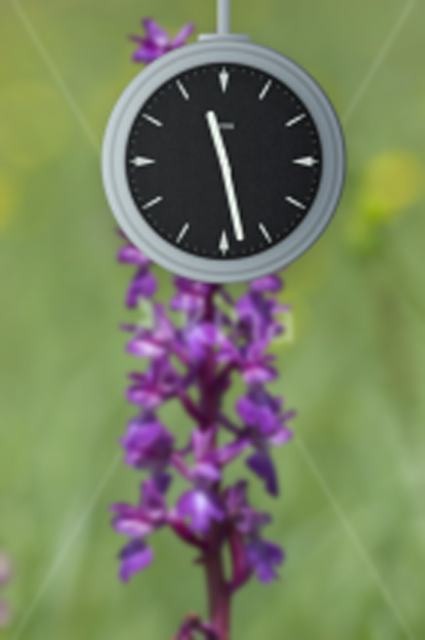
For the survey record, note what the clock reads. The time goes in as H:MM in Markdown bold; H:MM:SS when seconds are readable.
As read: **11:28**
